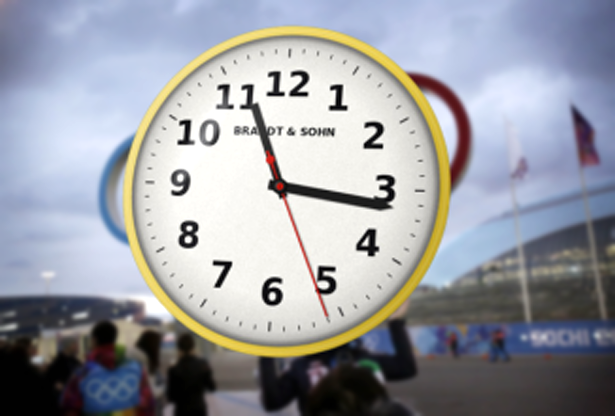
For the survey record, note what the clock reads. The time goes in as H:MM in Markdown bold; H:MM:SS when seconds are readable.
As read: **11:16:26**
